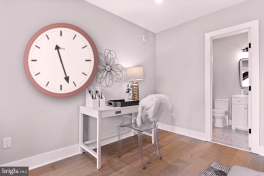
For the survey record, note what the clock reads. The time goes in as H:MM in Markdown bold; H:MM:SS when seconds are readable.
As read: **11:27**
